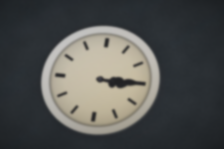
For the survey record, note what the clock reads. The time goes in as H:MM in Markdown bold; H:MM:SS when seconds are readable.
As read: **3:15**
